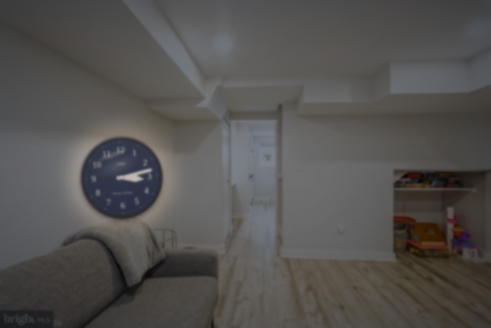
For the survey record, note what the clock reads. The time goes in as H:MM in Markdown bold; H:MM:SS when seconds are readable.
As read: **3:13**
